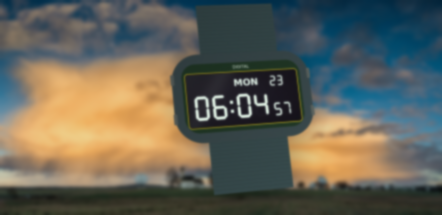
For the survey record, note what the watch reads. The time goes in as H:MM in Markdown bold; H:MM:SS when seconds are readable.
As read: **6:04:57**
